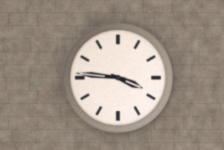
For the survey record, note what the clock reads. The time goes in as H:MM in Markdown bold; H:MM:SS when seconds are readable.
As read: **3:46**
